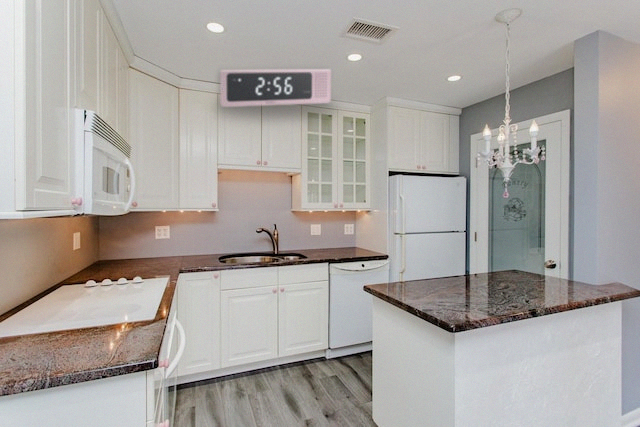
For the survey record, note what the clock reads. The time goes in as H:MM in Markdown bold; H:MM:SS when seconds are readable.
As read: **2:56**
